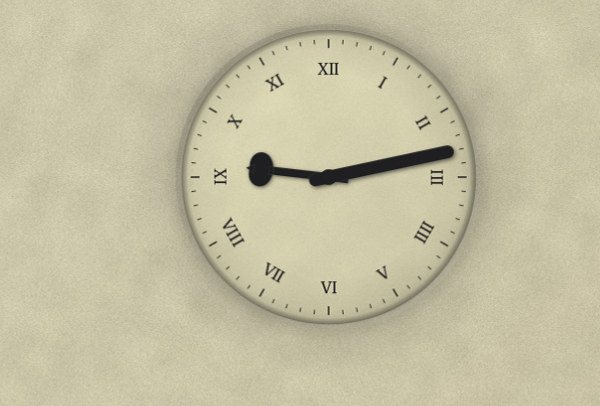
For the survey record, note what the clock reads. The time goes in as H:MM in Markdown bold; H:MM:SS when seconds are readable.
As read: **9:13**
